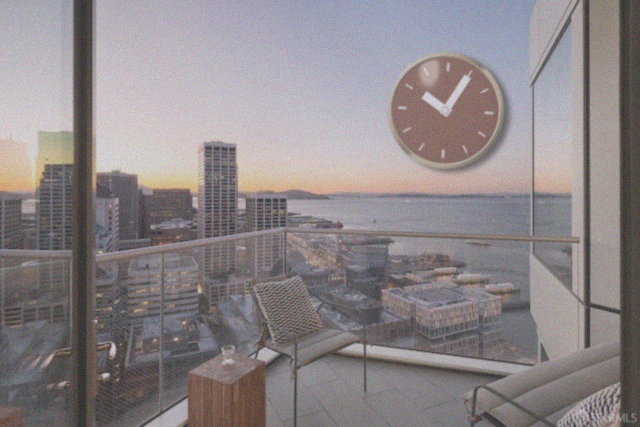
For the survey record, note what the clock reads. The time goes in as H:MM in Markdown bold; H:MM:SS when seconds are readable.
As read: **10:05**
